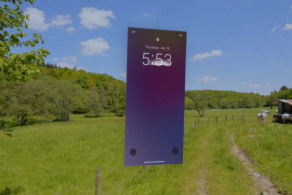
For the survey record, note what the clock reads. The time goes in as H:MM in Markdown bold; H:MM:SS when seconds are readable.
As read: **5:53**
